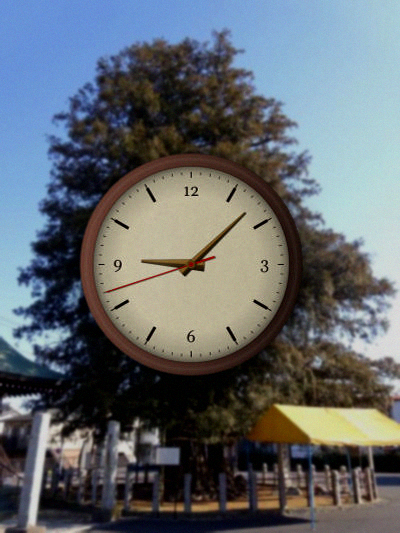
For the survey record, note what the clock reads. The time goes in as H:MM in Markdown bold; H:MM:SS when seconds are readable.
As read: **9:07:42**
